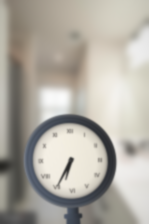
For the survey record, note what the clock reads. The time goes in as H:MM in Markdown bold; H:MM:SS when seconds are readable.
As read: **6:35**
